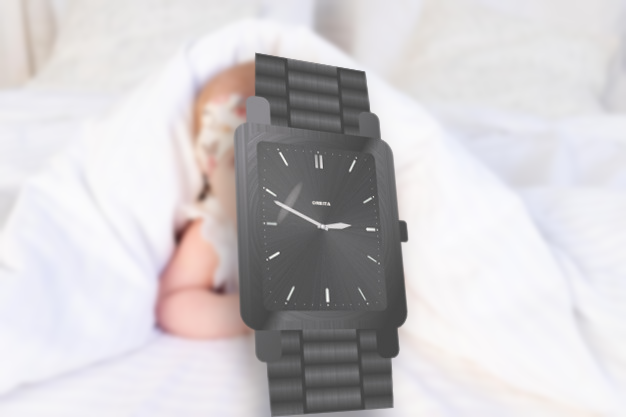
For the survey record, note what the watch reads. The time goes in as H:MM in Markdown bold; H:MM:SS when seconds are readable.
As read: **2:49**
